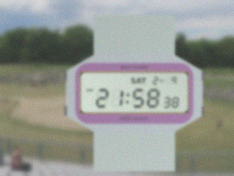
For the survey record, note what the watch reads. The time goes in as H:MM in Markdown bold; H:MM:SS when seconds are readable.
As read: **21:58**
